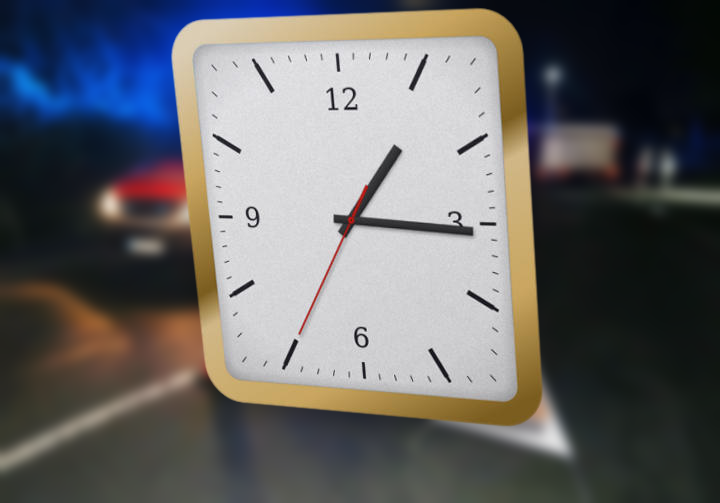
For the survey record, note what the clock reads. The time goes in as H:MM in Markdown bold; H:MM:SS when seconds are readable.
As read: **1:15:35**
